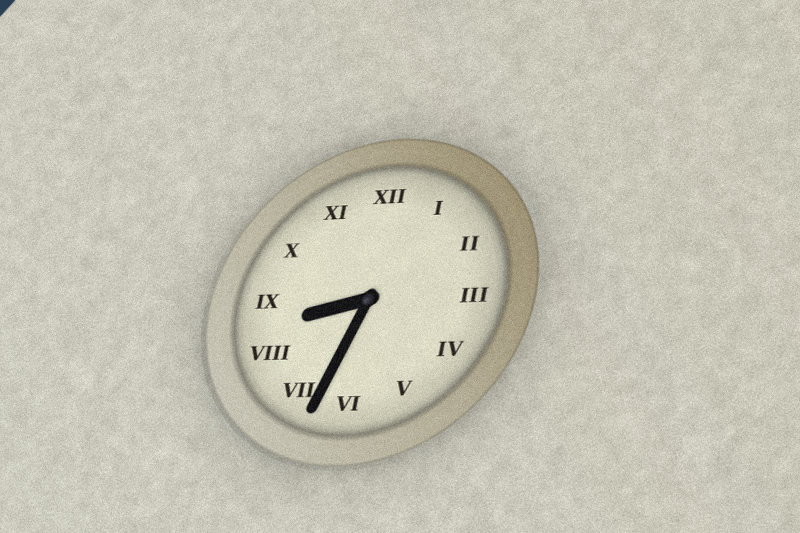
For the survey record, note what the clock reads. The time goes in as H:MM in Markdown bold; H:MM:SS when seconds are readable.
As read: **8:33**
